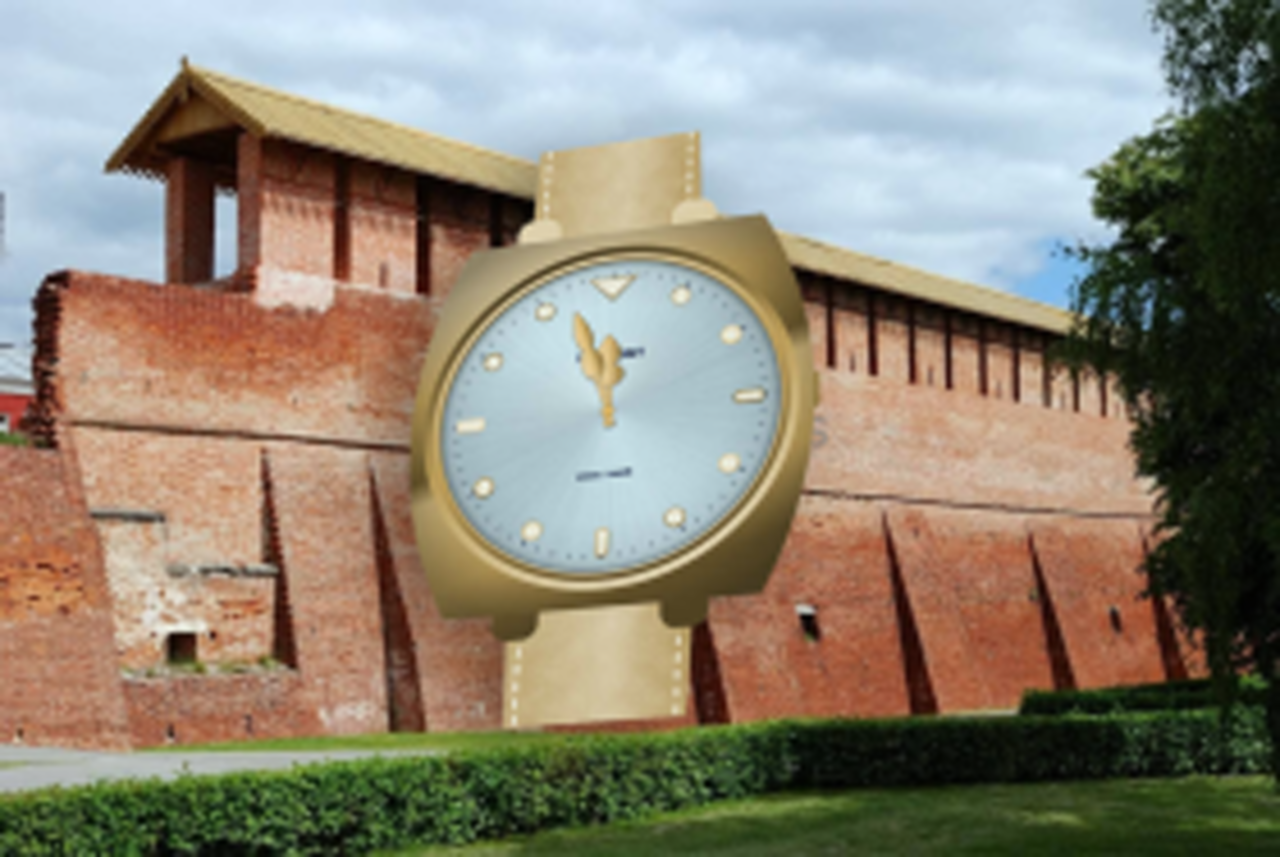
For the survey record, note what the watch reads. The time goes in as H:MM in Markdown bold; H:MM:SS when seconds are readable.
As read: **11:57**
